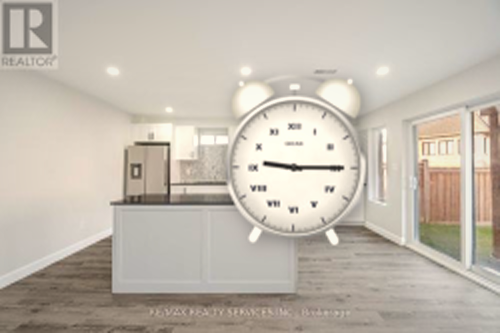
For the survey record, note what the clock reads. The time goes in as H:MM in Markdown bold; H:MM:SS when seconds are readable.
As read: **9:15**
